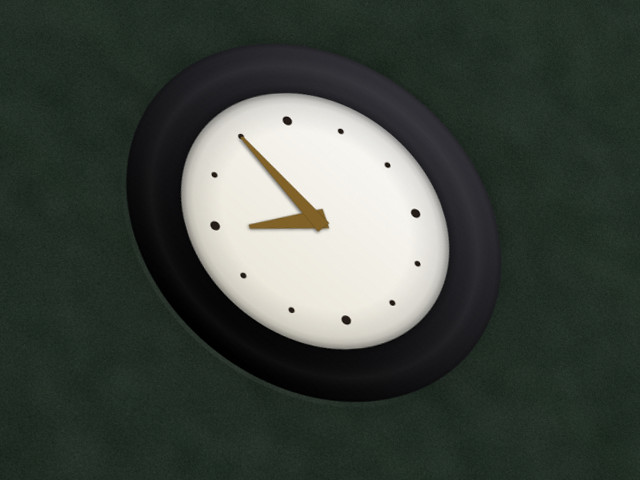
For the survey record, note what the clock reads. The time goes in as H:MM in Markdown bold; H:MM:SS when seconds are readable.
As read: **8:55**
